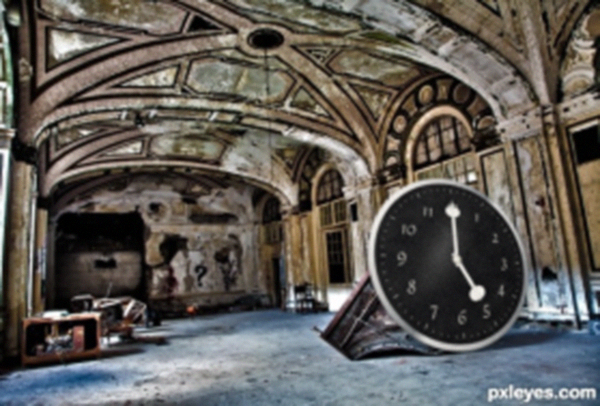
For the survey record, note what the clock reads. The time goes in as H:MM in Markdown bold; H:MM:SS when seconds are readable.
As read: **5:00**
